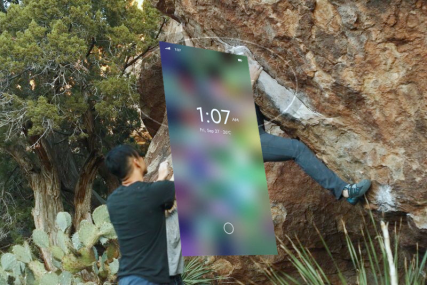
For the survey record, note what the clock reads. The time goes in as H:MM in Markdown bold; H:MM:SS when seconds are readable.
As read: **1:07**
